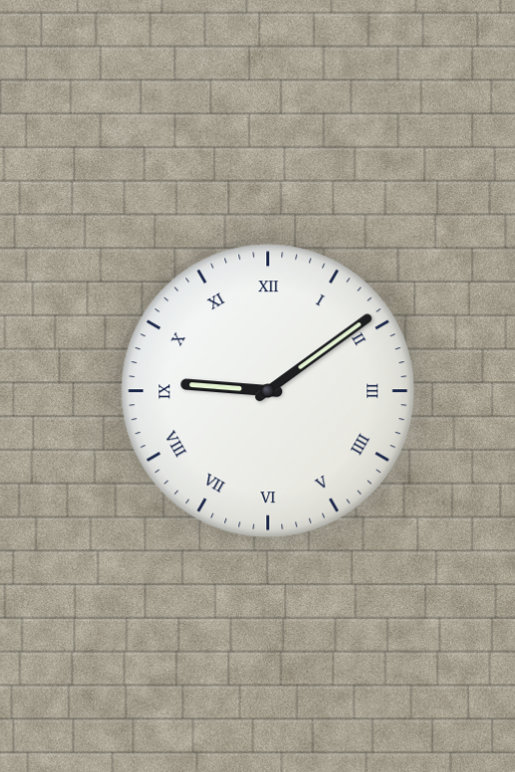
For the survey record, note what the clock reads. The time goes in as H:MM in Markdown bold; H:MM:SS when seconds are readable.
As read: **9:09**
